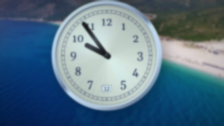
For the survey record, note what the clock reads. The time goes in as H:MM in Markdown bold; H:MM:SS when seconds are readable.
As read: **9:54**
